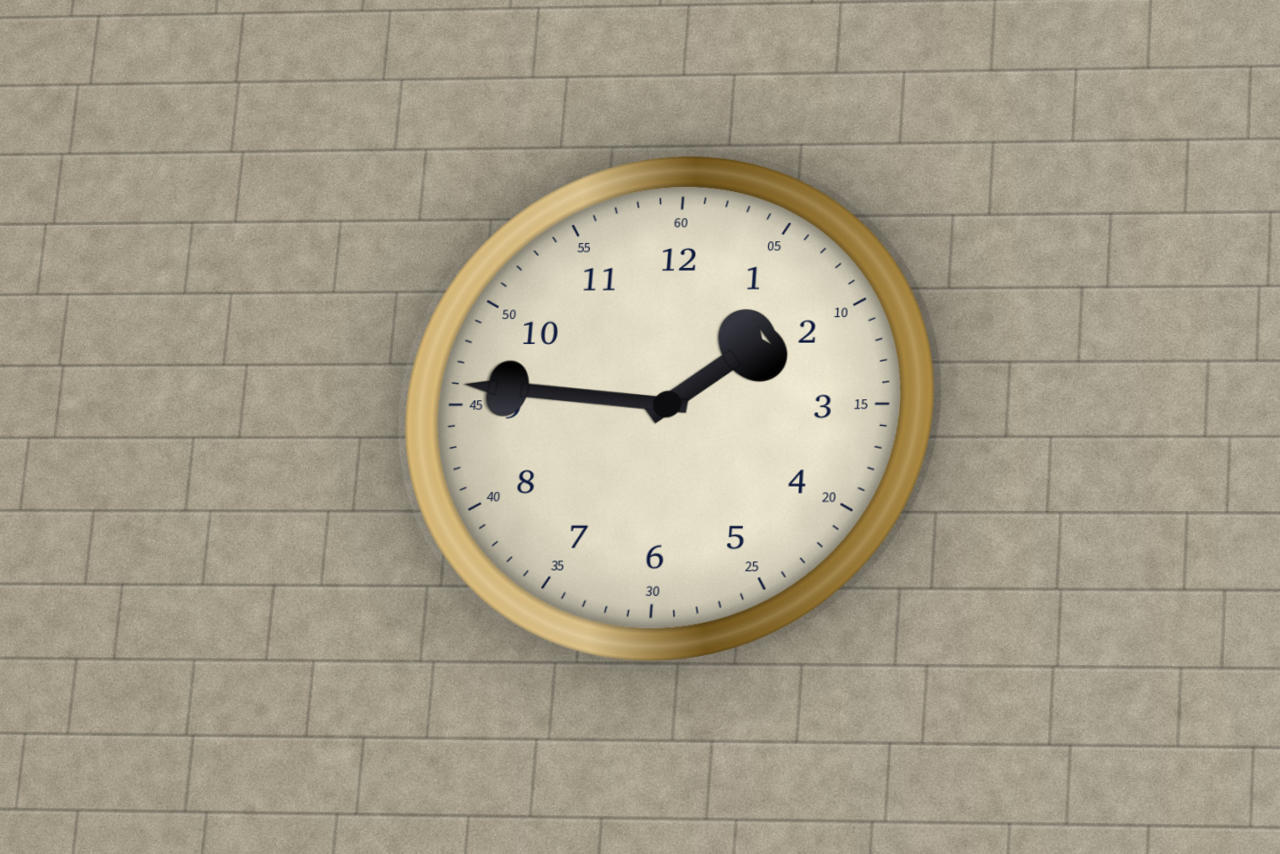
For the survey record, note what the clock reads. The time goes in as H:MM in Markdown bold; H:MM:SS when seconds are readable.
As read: **1:46**
